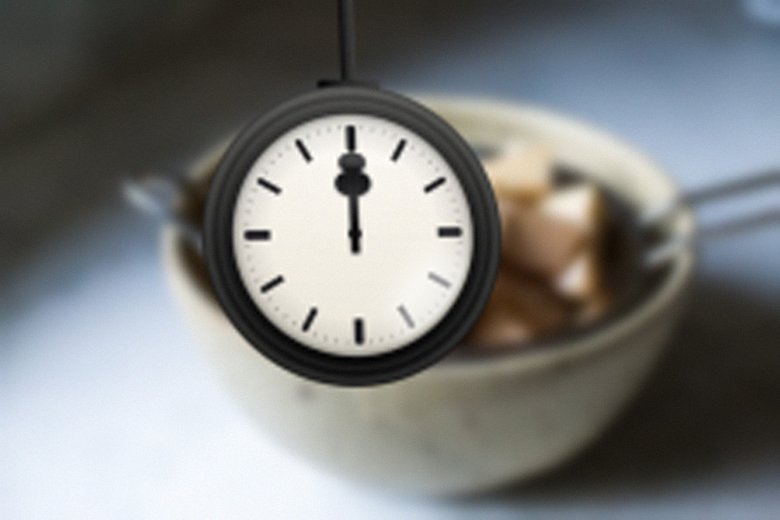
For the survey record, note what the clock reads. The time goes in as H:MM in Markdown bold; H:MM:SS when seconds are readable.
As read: **12:00**
